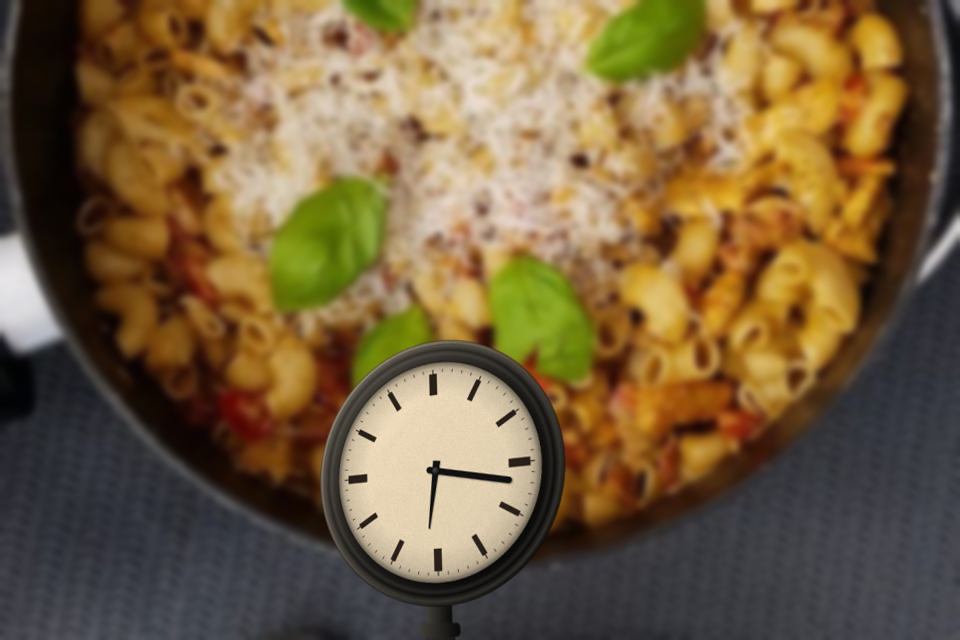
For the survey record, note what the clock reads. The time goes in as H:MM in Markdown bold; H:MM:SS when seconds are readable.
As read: **6:17**
